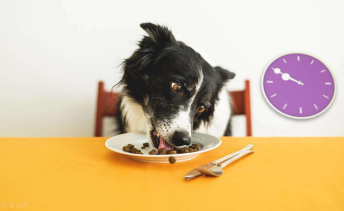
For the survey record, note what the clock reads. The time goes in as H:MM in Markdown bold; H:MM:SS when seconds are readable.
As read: **9:50**
